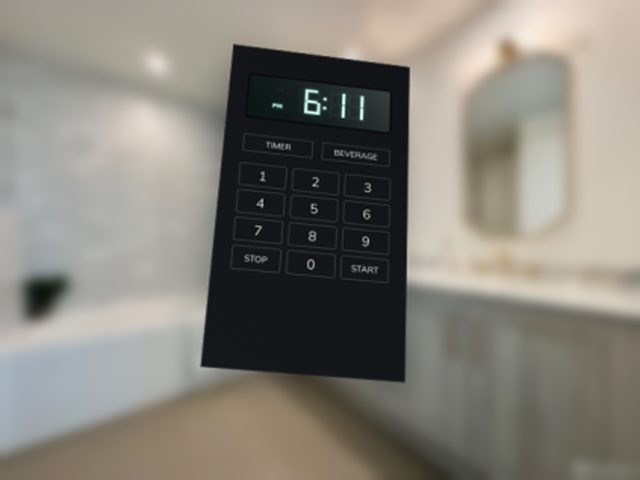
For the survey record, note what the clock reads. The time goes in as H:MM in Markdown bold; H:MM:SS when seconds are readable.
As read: **6:11**
